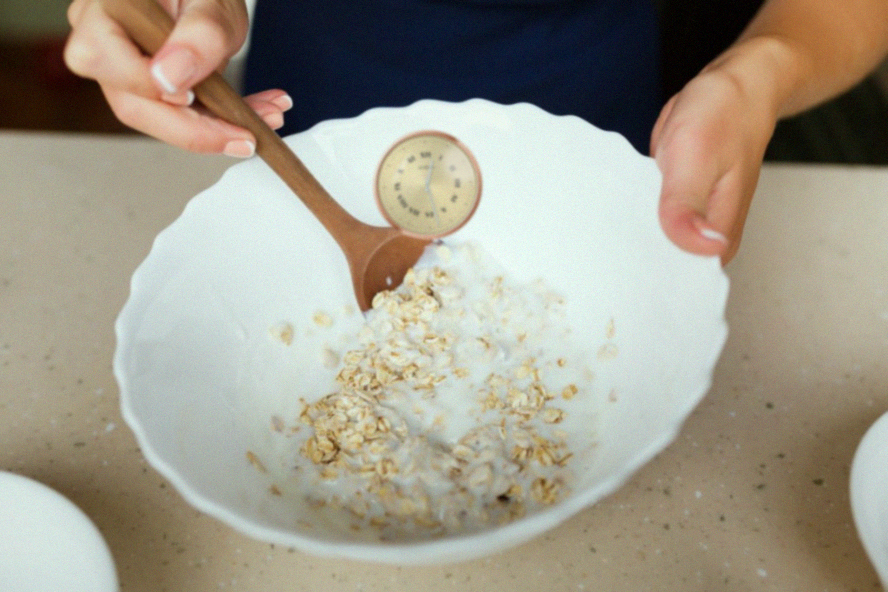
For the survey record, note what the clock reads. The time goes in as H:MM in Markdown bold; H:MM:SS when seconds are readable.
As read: **12:28**
